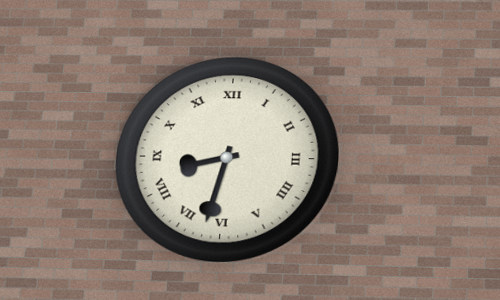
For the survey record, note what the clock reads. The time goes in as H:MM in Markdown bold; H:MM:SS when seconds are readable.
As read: **8:32**
